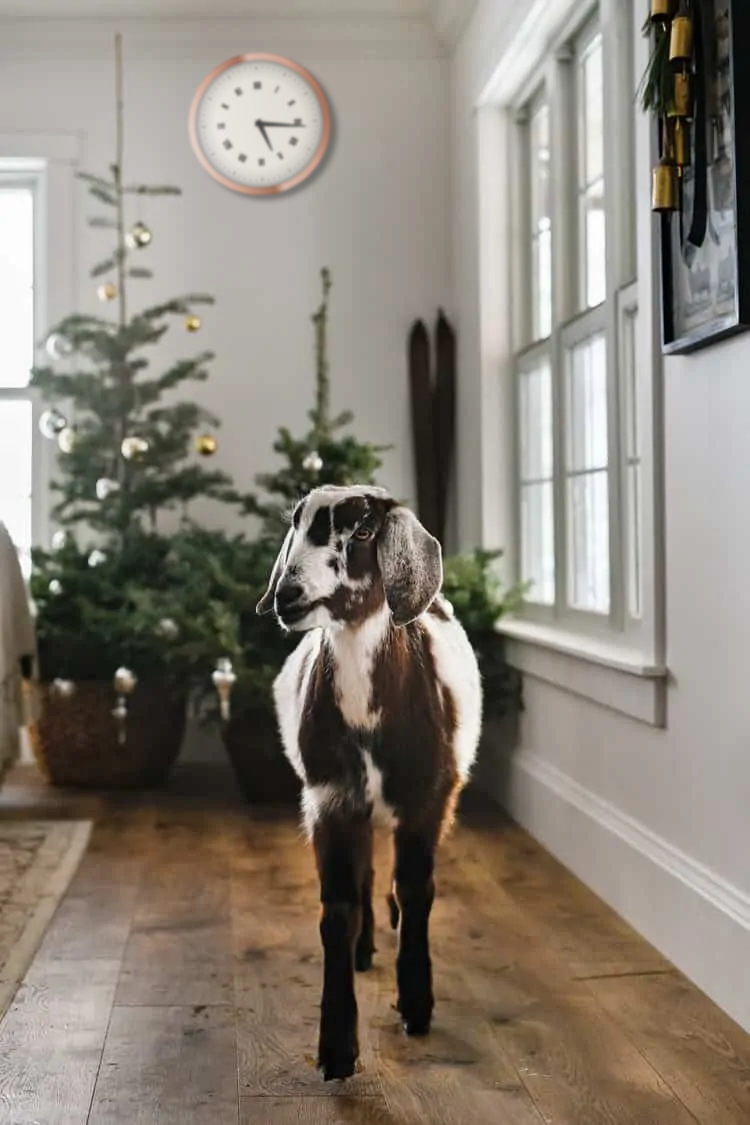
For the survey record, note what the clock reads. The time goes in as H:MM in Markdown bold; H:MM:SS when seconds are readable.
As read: **5:16**
